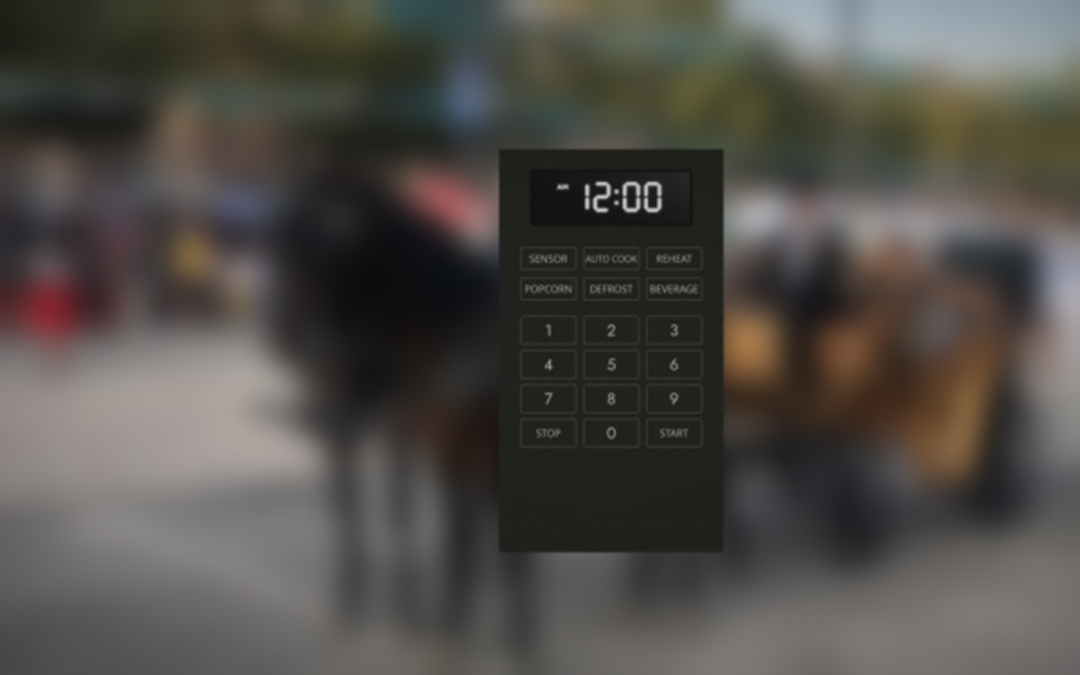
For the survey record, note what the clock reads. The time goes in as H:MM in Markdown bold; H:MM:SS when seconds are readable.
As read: **12:00**
